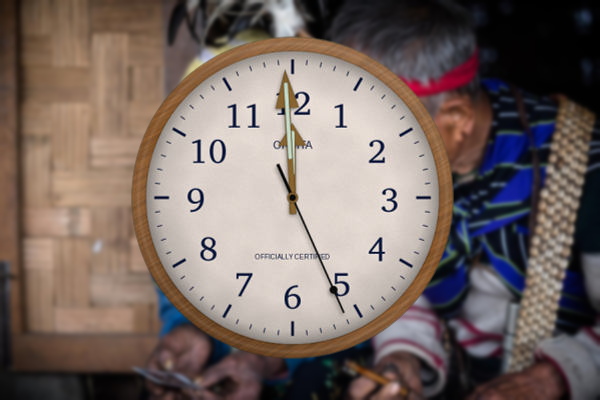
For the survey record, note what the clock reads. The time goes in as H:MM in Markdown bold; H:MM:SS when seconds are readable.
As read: **11:59:26**
